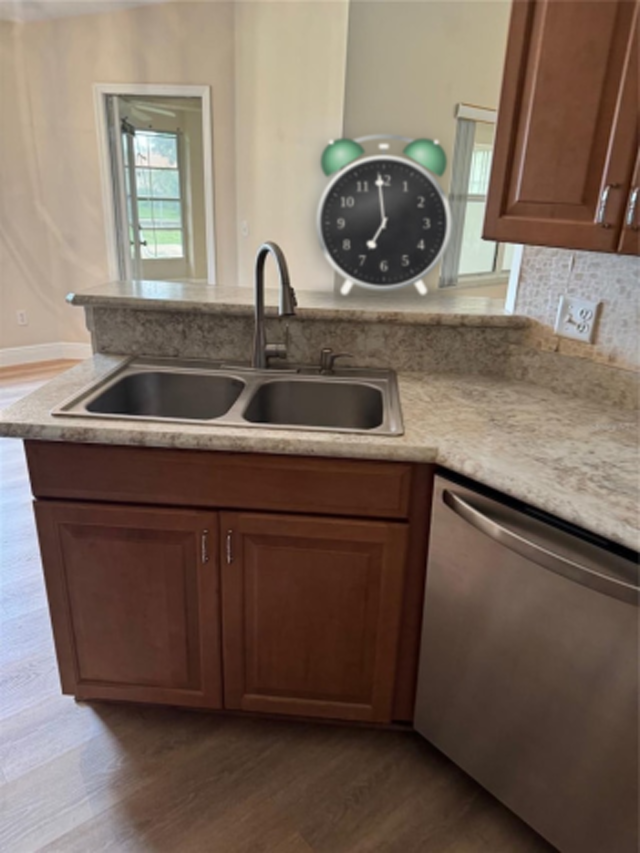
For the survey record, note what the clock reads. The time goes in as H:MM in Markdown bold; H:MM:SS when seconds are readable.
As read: **6:59**
